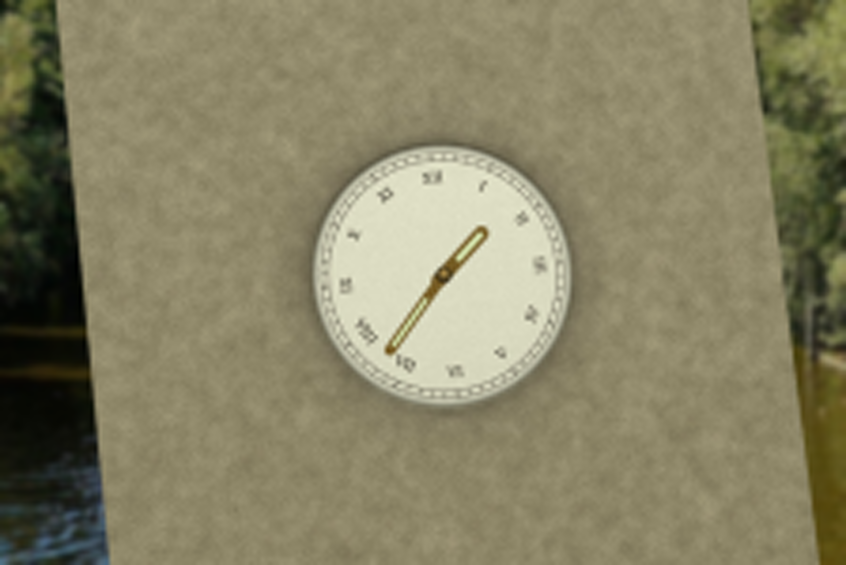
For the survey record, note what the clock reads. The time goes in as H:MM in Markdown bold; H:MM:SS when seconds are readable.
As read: **1:37**
